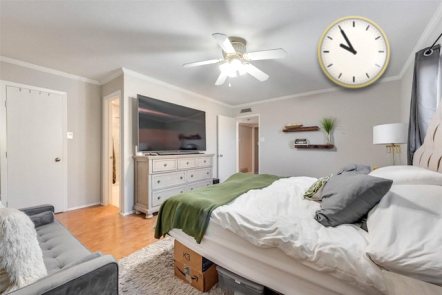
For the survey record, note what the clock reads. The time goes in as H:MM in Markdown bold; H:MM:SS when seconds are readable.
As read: **9:55**
